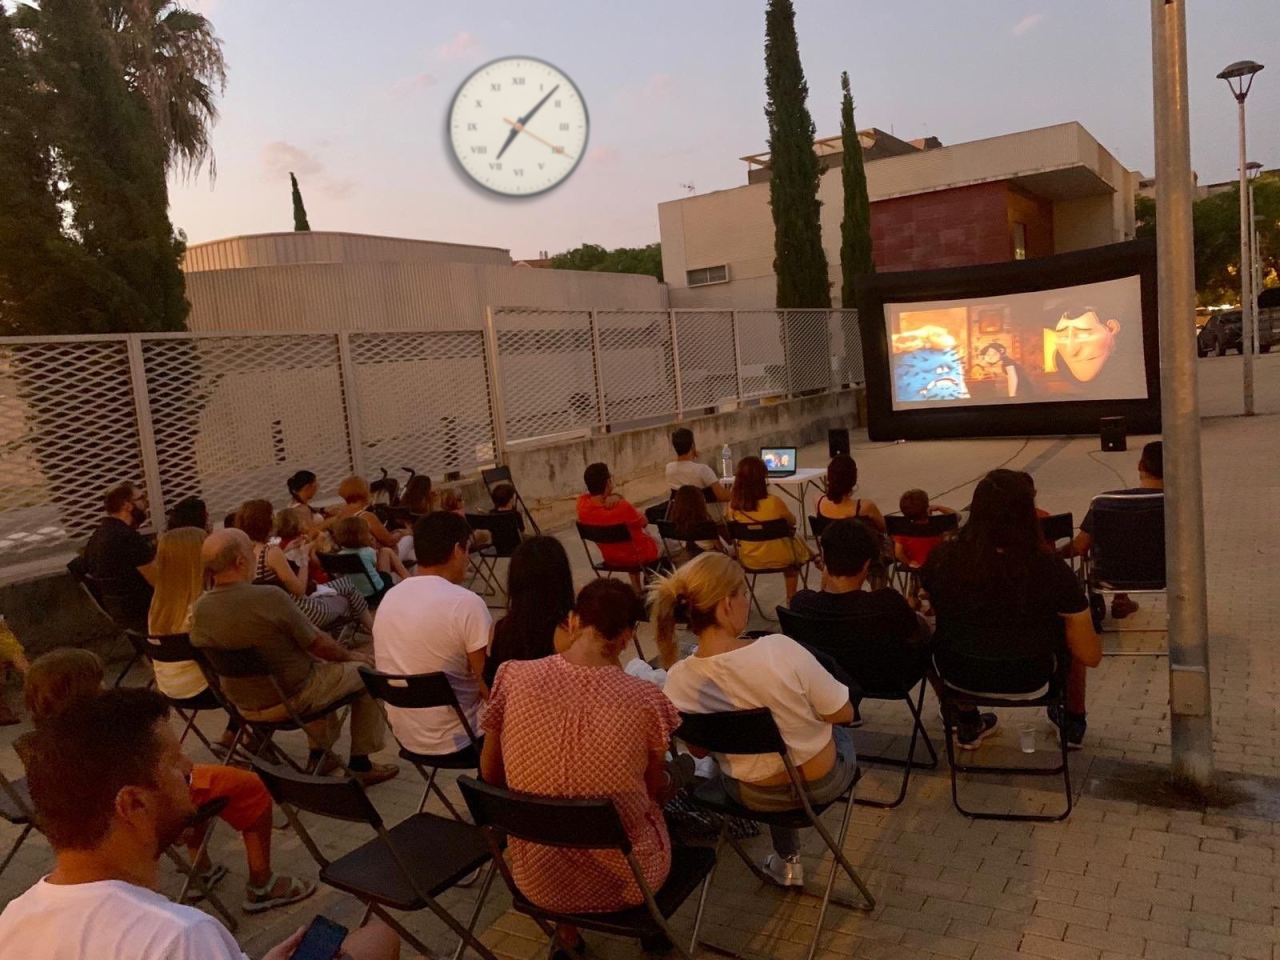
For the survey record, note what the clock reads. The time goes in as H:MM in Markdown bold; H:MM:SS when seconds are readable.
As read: **7:07:20**
